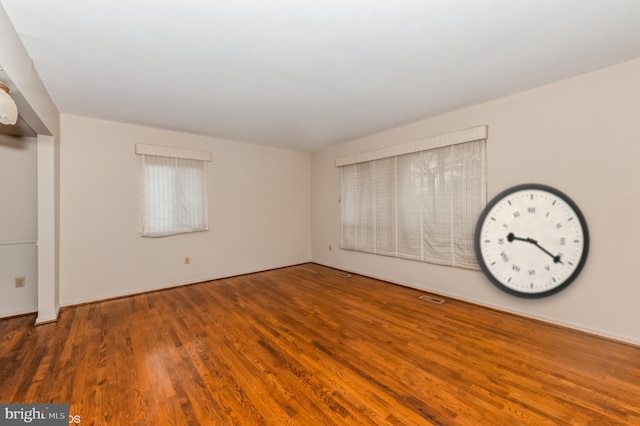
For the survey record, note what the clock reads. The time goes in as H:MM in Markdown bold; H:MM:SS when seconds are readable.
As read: **9:21**
